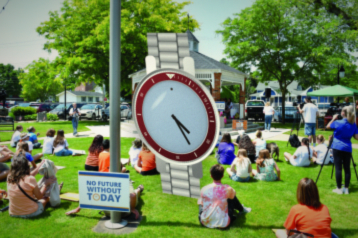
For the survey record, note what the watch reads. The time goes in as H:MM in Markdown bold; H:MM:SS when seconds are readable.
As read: **4:25**
